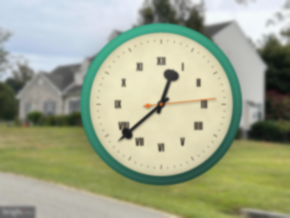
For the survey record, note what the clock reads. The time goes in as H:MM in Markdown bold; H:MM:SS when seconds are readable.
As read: **12:38:14**
